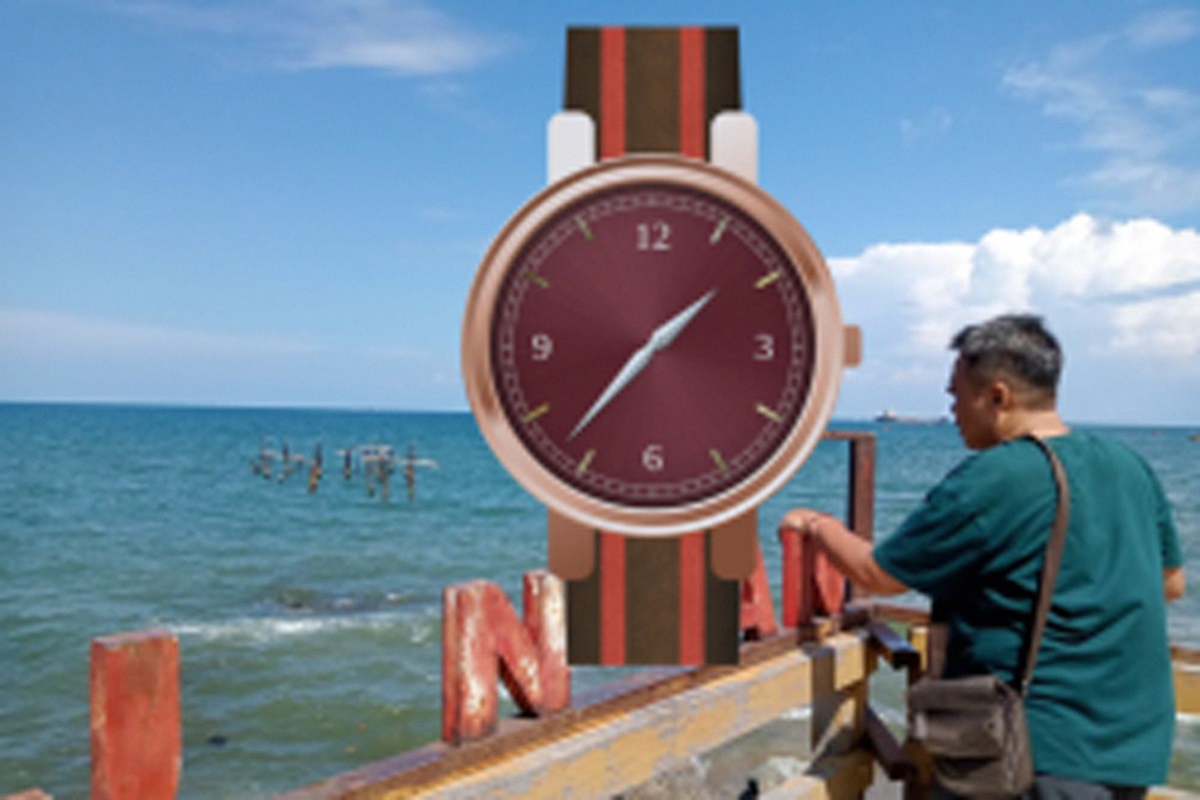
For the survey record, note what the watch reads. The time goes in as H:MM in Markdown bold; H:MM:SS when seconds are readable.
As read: **1:37**
